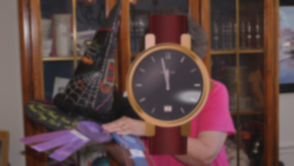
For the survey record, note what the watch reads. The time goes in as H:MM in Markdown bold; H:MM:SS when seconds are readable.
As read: **11:58**
